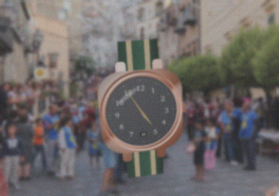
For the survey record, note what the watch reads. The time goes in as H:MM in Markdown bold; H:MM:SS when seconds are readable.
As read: **4:55**
